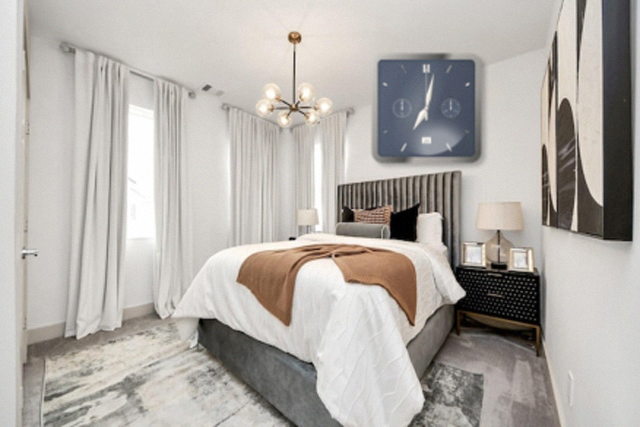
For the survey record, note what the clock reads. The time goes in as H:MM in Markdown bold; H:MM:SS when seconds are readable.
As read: **7:02**
